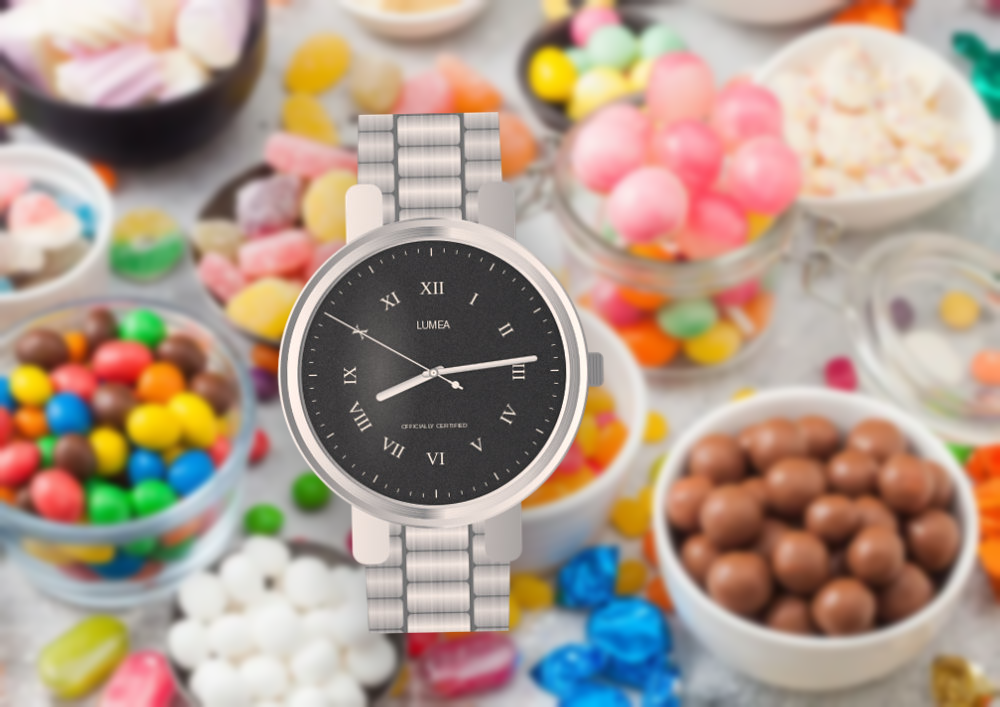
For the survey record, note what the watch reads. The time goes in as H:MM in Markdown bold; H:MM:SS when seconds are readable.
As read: **8:13:50**
